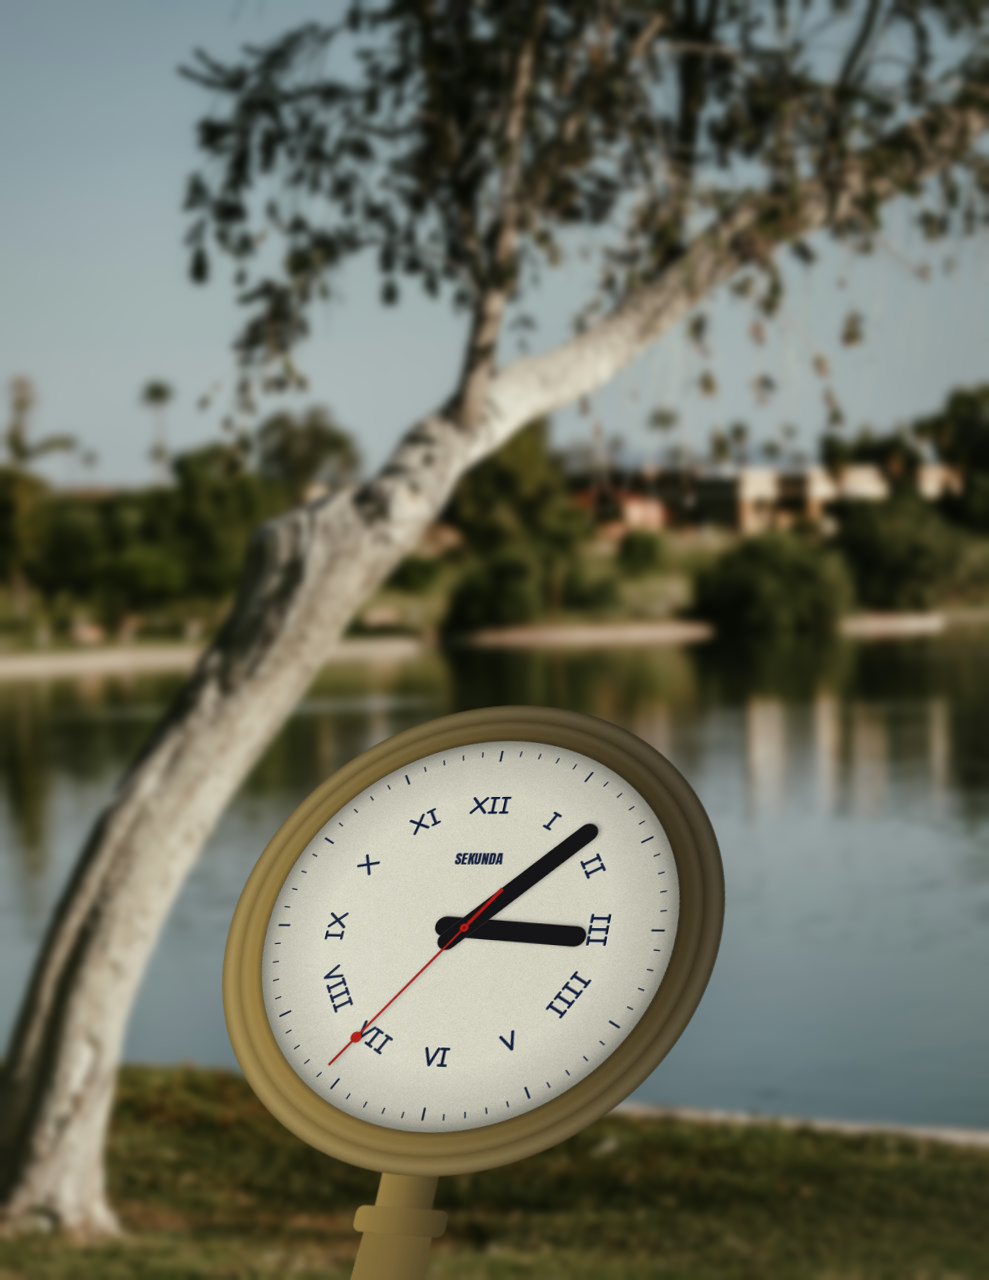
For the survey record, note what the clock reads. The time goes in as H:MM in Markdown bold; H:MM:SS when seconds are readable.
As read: **3:07:36**
